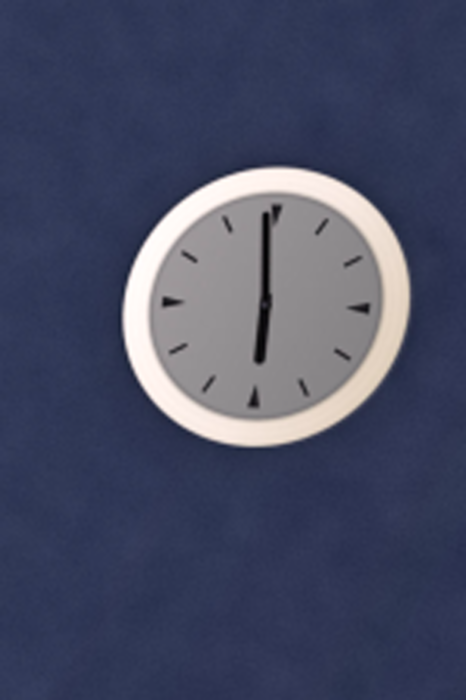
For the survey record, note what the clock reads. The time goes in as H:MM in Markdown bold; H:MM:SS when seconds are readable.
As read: **5:59**
